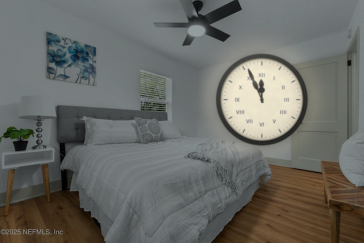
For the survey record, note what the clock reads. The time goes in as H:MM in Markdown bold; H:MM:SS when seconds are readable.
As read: **11:56**
